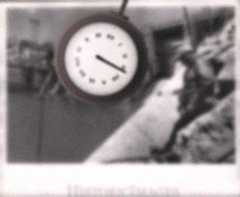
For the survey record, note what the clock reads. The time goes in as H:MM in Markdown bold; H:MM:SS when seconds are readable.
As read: **3:16**
